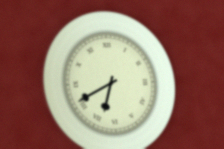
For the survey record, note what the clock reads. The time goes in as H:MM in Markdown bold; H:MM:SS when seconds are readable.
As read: **6:41**
